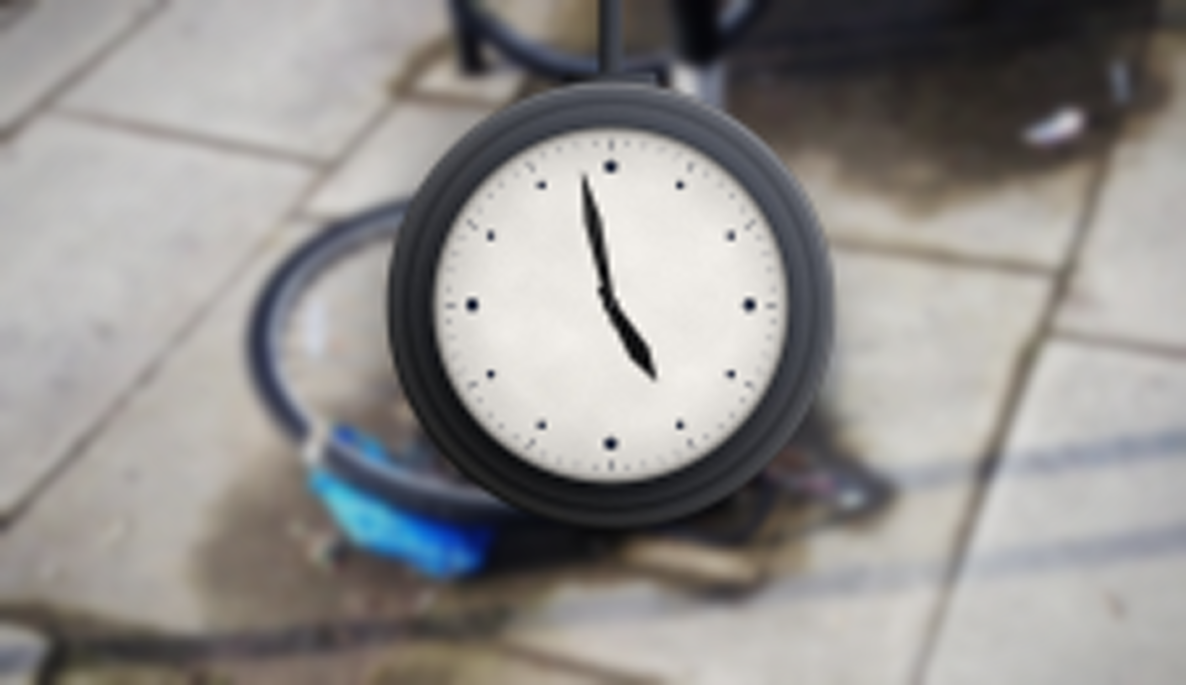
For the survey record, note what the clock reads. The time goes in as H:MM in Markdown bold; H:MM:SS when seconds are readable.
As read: **4:58**
